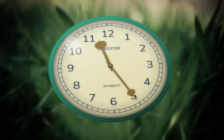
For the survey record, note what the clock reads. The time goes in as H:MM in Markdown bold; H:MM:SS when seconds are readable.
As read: **11:25**
